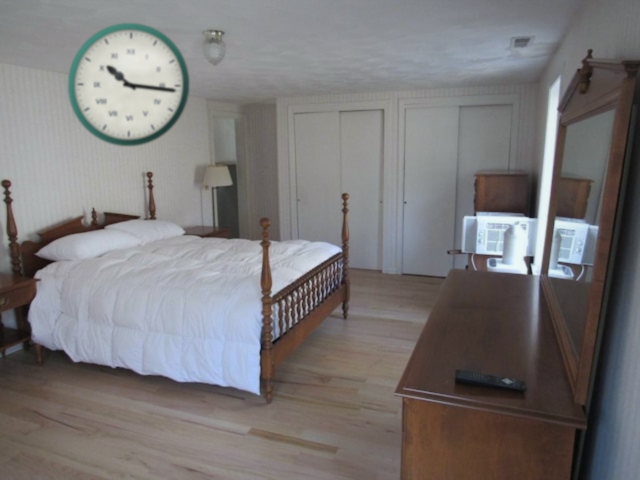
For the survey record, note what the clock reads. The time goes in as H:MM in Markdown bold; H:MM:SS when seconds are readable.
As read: **10:16**
